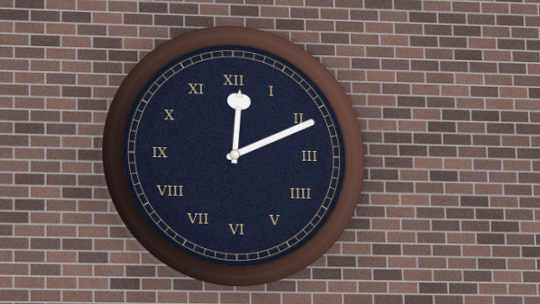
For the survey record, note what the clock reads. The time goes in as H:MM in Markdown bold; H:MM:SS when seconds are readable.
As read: **12:11**
